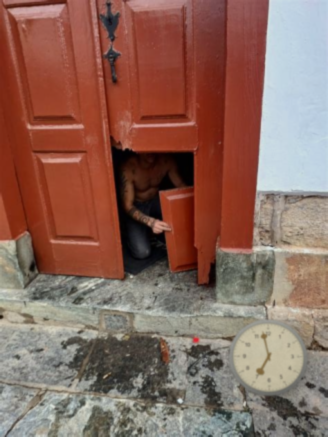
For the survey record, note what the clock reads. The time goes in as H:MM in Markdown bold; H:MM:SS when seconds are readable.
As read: **6:58**
